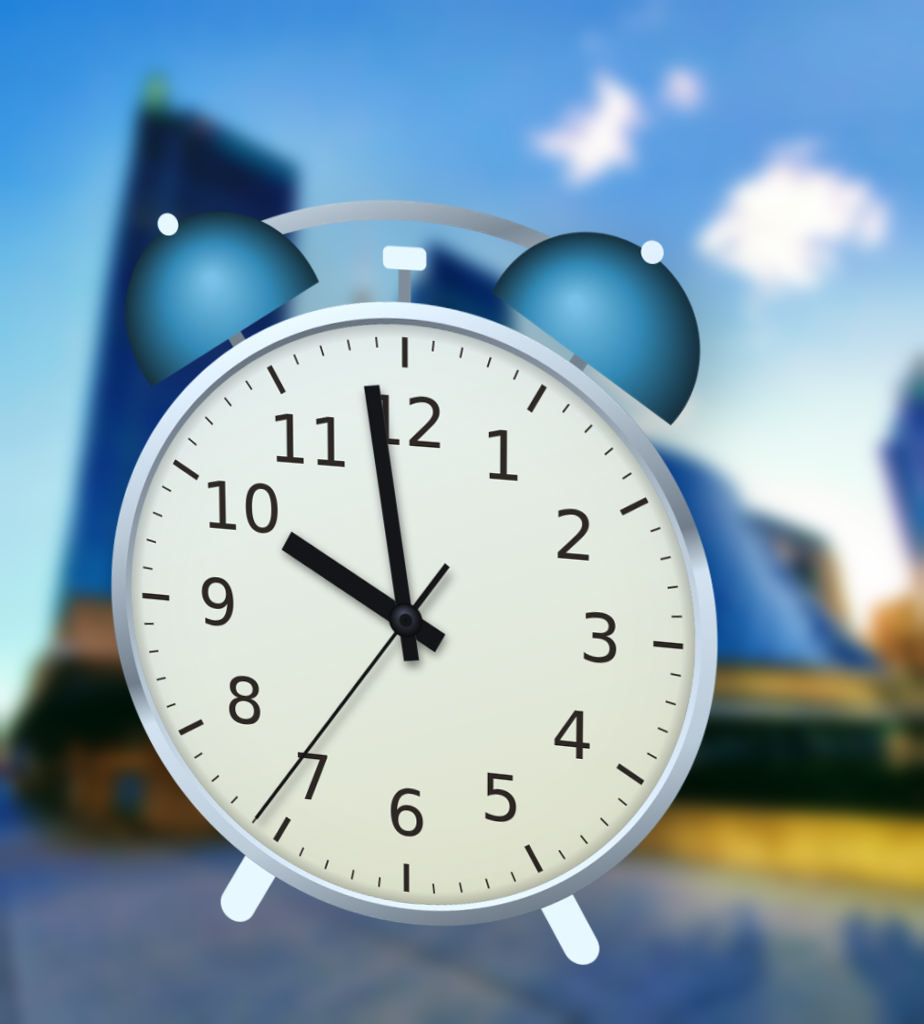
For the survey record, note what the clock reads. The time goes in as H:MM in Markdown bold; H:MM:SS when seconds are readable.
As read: **9:58:36**
